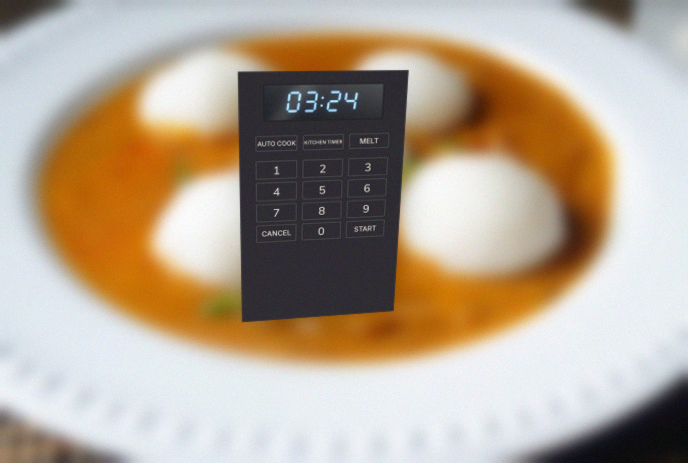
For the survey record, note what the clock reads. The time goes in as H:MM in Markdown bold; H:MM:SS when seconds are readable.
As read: **3:24**
